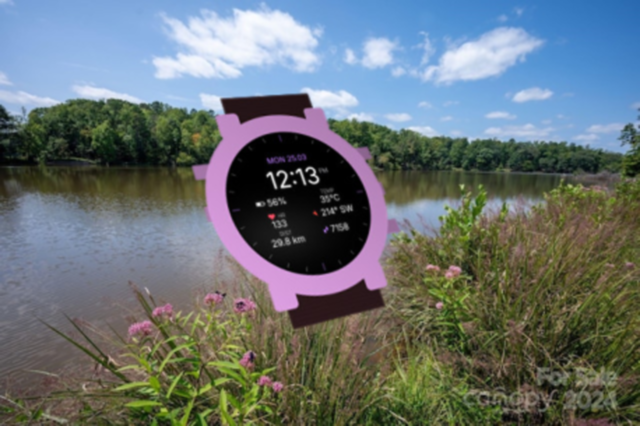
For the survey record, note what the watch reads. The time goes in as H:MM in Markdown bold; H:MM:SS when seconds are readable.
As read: **12:13**
